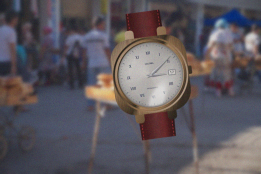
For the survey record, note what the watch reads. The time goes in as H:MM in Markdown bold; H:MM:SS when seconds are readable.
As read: **3:09**
